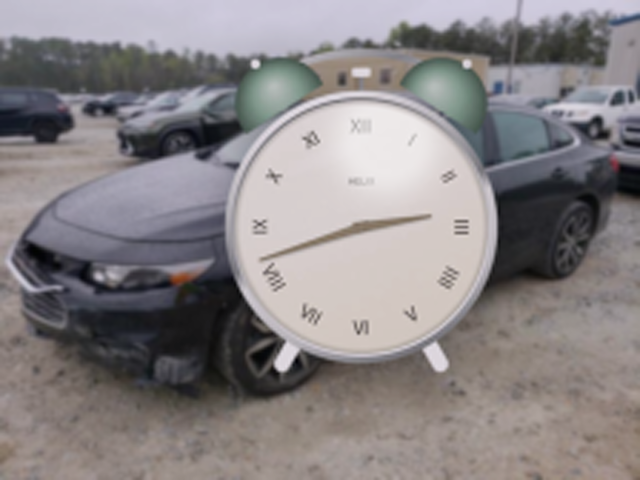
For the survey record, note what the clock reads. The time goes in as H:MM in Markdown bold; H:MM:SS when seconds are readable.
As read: **2:42**
